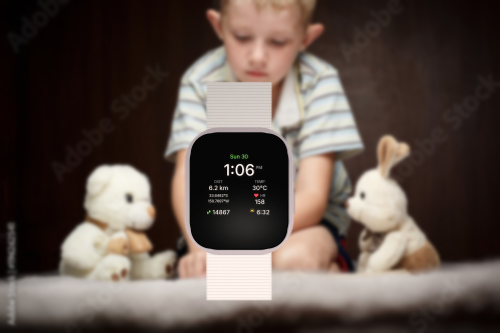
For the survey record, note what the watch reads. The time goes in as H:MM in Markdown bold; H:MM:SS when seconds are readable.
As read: **1:06**
